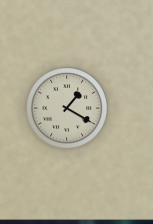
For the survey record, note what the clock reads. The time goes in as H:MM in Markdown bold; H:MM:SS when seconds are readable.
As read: **1:20**
